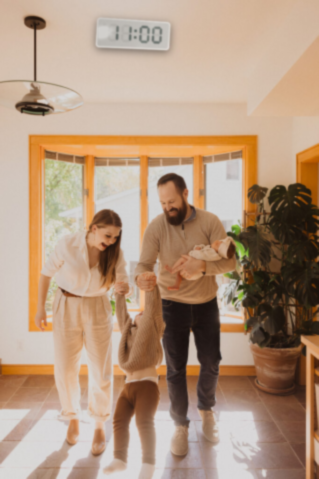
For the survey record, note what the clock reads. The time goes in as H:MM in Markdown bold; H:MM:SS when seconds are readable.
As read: **11:00**
